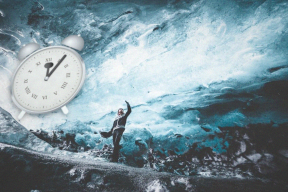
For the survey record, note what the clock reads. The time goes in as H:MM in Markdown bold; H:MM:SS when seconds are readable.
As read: **12:06**
